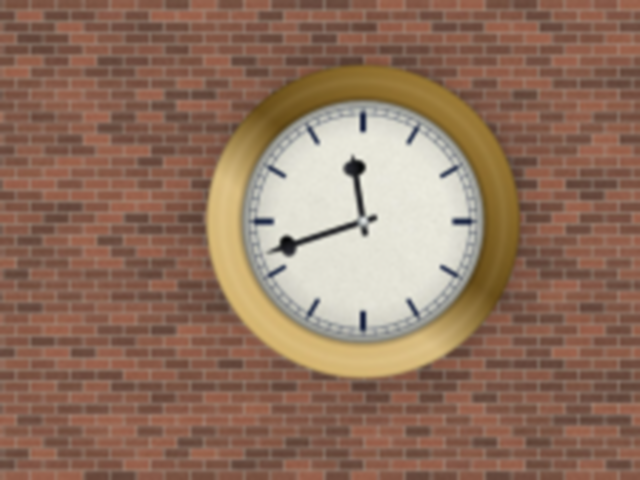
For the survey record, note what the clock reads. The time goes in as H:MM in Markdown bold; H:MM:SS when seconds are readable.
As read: **11:42**
